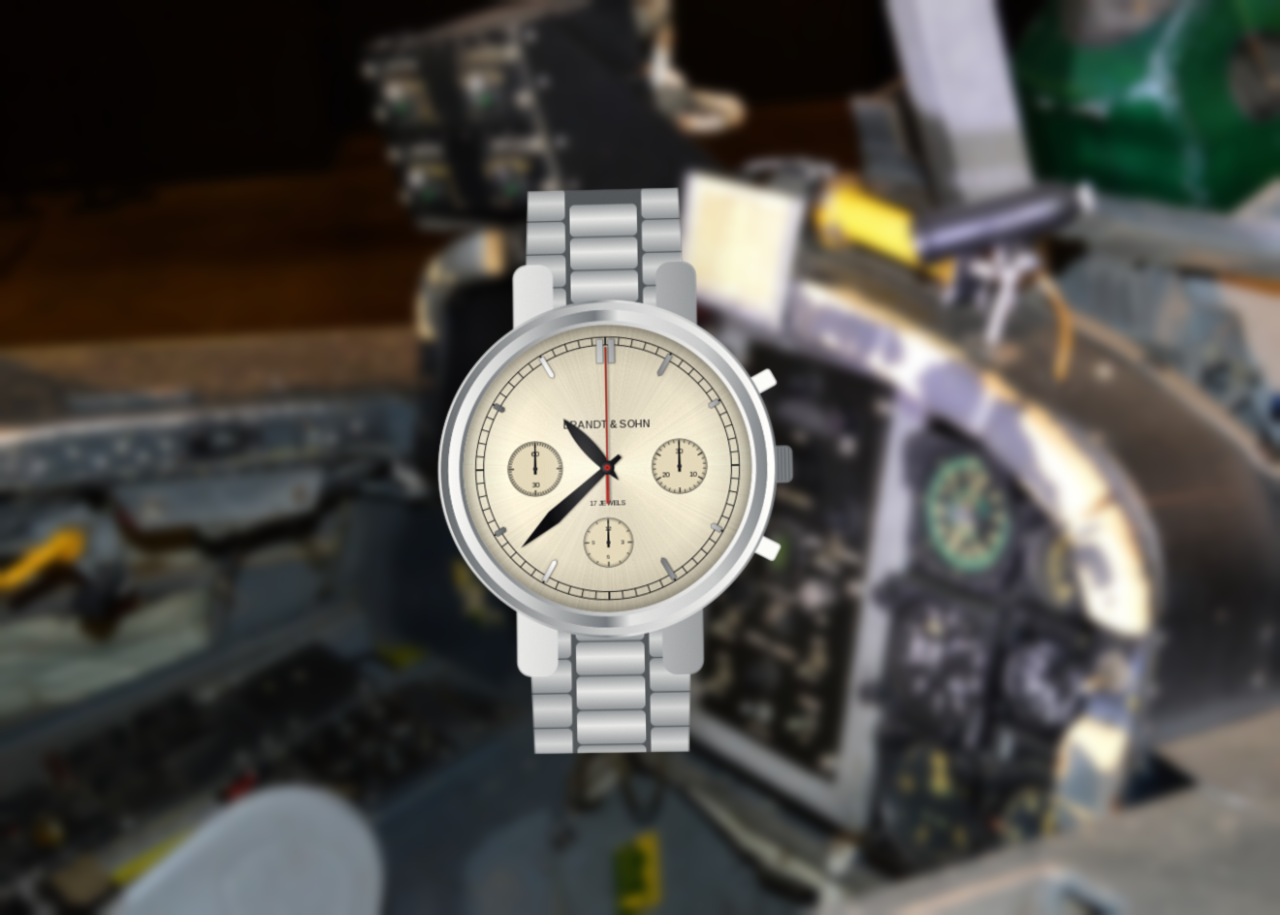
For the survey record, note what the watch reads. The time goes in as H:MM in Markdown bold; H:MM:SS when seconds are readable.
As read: **10:38**
